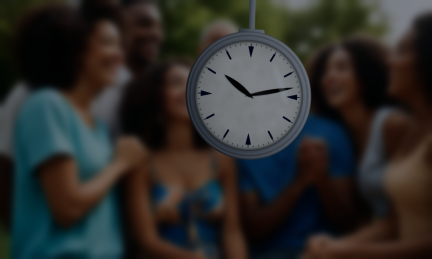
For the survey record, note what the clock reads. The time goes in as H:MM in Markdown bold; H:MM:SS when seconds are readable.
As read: **10:13**
